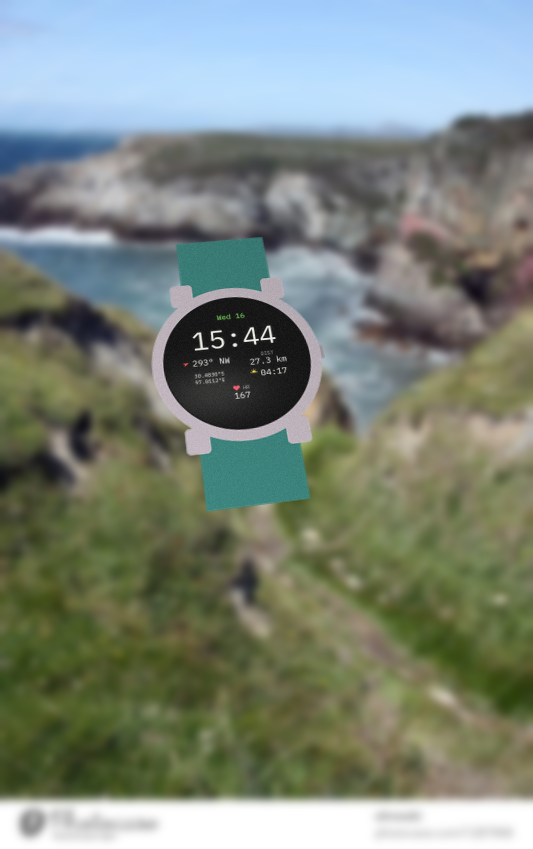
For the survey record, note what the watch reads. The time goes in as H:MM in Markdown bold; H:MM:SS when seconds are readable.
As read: **15:44**
